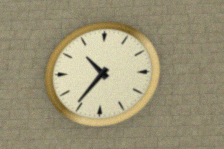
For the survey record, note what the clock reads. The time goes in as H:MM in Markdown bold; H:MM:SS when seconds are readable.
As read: **10:36**
